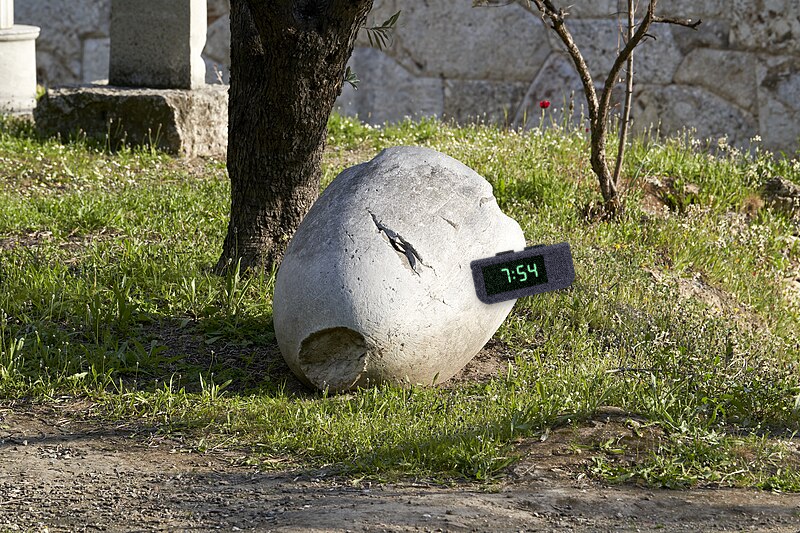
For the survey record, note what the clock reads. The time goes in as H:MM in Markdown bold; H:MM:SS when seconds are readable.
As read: **7:54**
